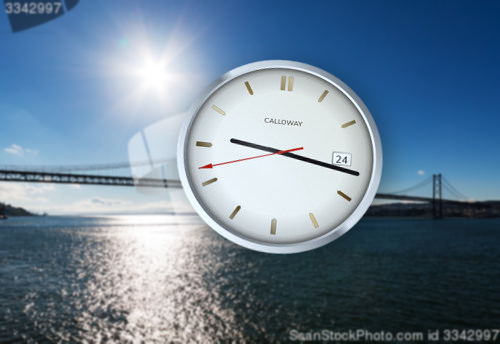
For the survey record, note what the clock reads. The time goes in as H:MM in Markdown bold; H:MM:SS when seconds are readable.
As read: **9:16:42**
